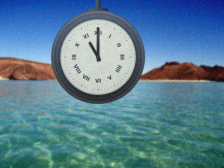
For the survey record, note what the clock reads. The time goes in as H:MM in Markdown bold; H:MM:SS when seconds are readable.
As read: **11:00**
